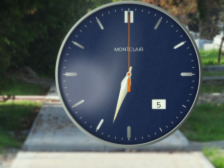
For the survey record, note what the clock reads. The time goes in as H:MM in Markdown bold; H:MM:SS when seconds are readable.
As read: **6:33:00**
